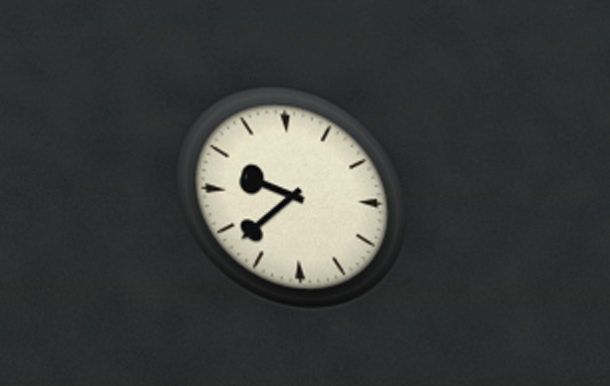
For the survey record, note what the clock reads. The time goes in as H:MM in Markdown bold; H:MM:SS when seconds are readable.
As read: **9:38**
